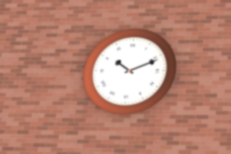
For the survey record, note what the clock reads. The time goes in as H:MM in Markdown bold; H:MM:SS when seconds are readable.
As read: **10:11**
